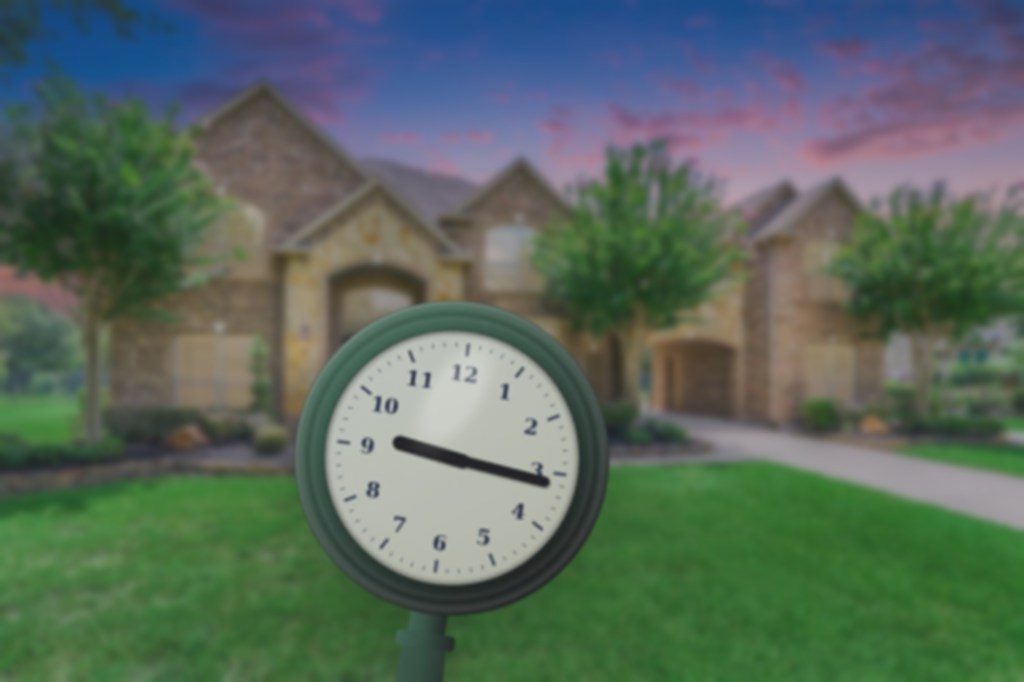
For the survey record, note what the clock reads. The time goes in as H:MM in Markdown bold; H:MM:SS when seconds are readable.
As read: **9:16**
